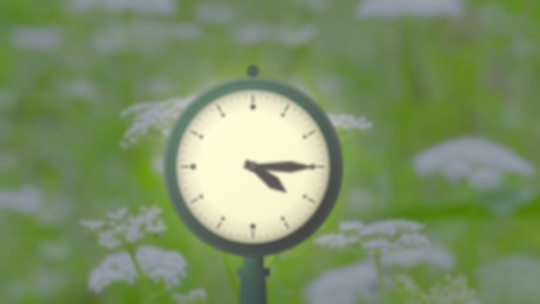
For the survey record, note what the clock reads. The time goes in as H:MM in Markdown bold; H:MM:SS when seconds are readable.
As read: **4:15**
